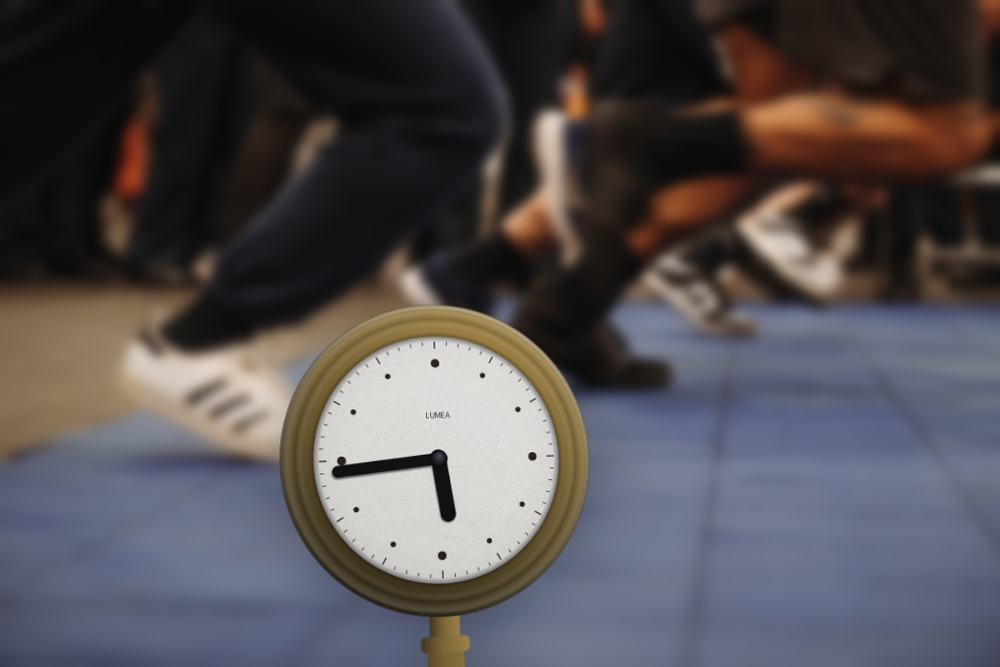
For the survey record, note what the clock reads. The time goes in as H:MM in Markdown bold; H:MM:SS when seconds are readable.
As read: **5:44**
